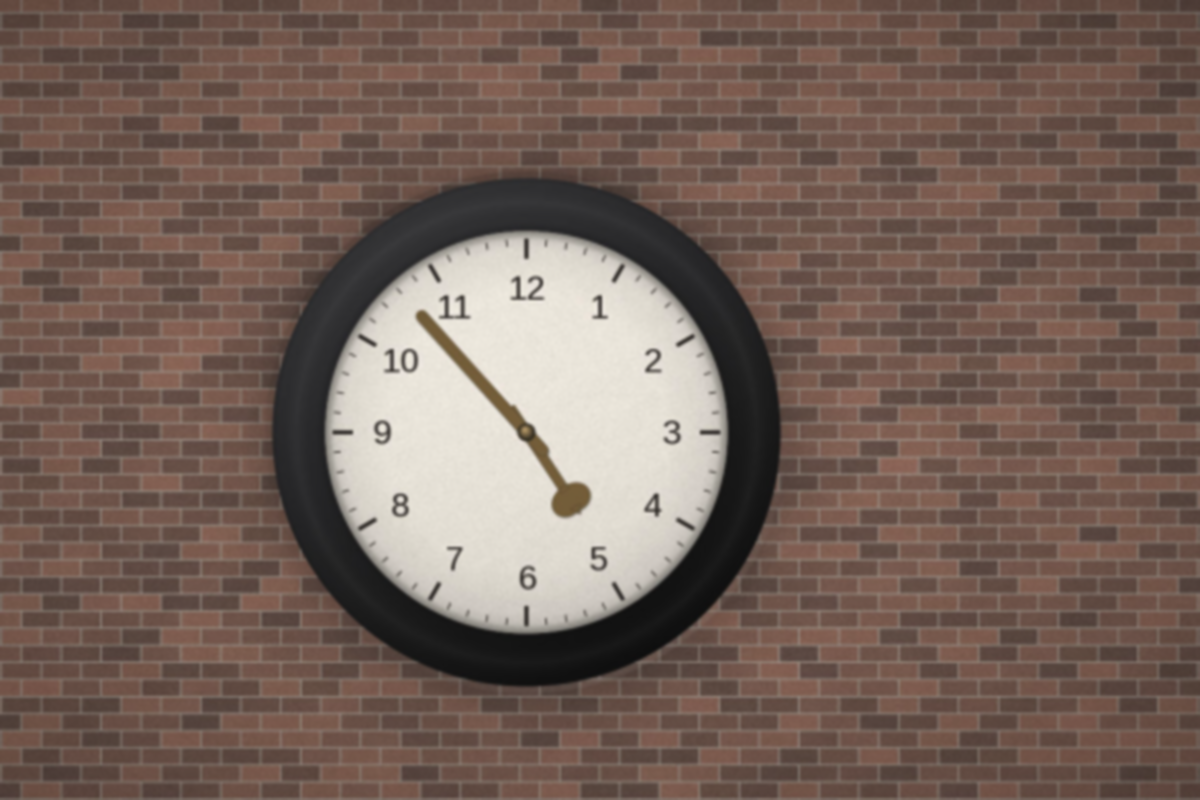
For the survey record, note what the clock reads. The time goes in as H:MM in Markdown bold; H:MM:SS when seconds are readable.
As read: **4:53**
